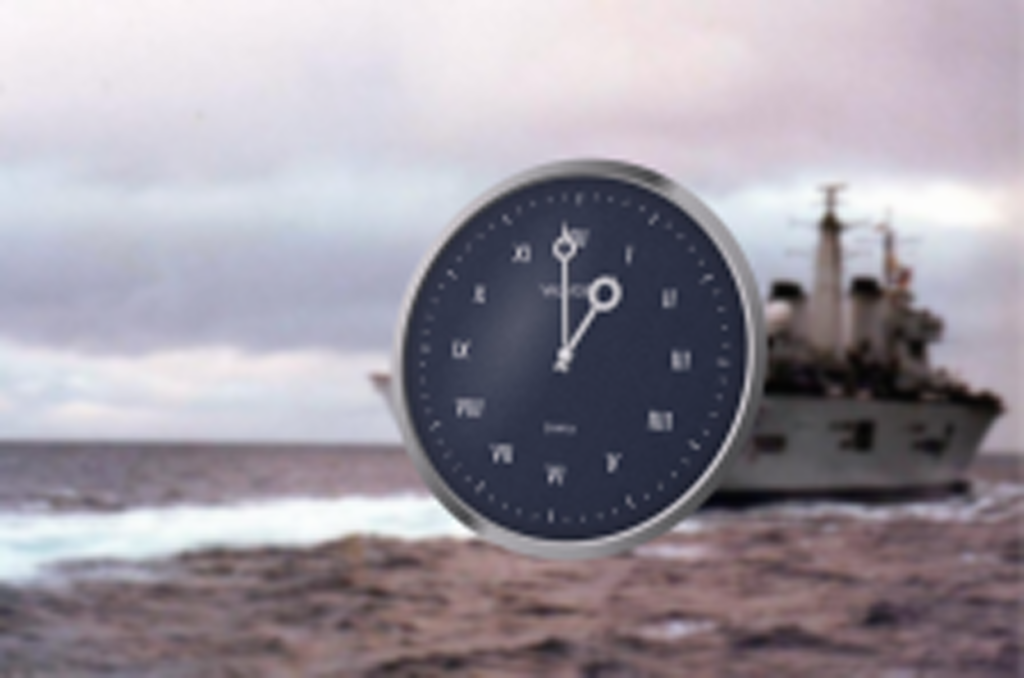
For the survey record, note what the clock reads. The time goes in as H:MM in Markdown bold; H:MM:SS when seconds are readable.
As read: **12:59**
